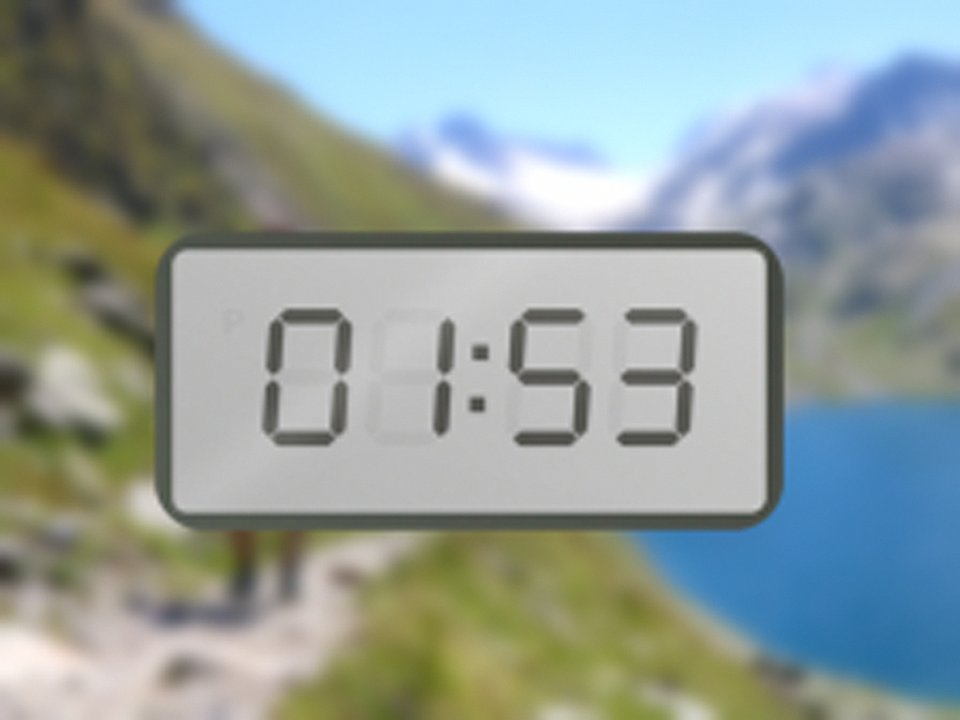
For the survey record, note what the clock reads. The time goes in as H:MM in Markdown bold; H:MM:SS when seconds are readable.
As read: **1:53**
